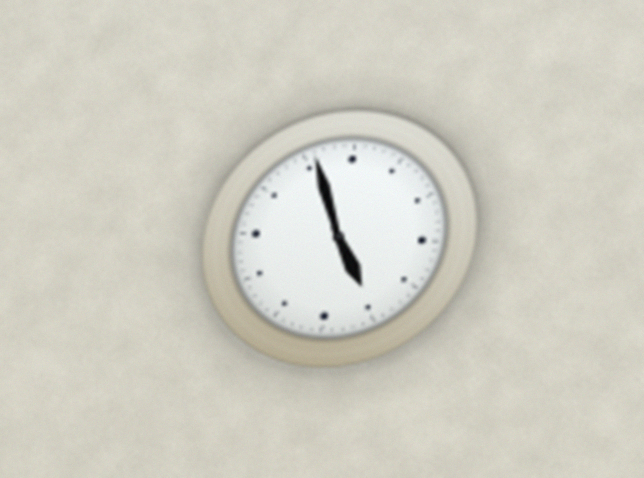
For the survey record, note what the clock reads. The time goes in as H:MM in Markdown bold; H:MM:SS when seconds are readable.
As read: **4:56**
